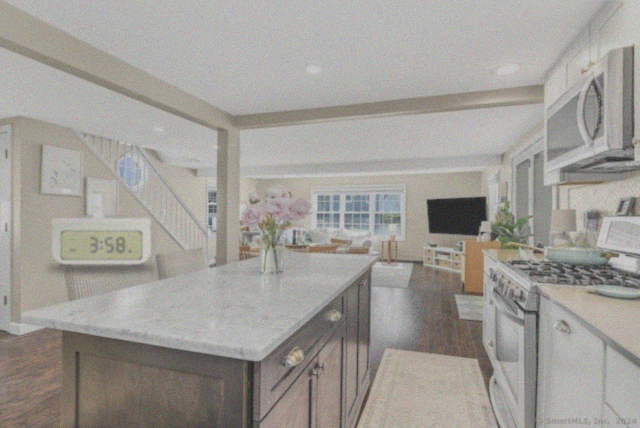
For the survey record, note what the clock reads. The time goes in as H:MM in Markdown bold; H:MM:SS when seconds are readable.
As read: **3:58**
